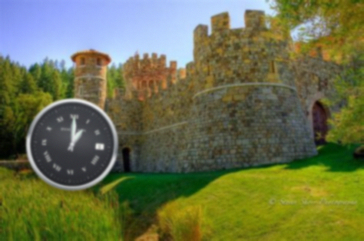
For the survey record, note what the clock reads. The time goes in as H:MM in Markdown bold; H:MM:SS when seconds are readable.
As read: **1:00**
